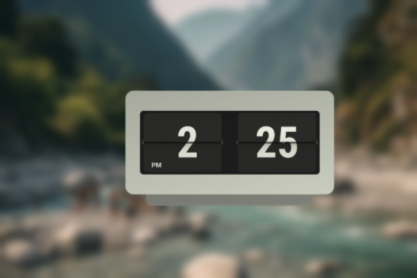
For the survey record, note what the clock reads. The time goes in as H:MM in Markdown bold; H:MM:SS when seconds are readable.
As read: **2:25**
